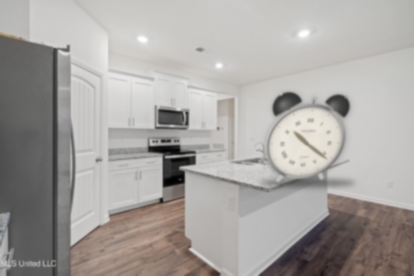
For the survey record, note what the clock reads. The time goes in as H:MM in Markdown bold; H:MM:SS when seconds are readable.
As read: **10:21**
